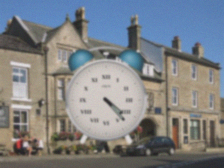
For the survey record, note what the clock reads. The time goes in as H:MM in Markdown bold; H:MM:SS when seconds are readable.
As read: **4:23**
